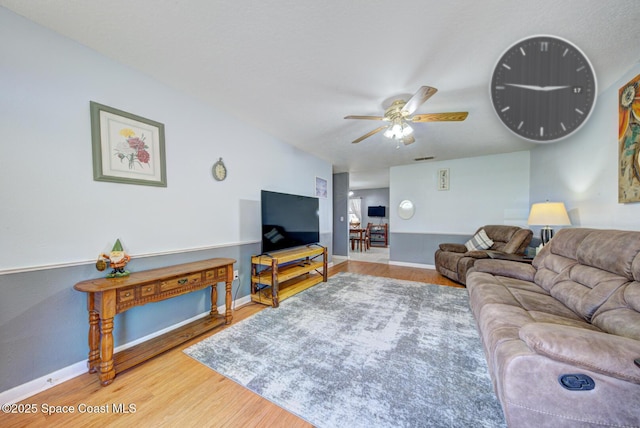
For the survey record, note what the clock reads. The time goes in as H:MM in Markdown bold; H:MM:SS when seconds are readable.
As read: **2:46**
